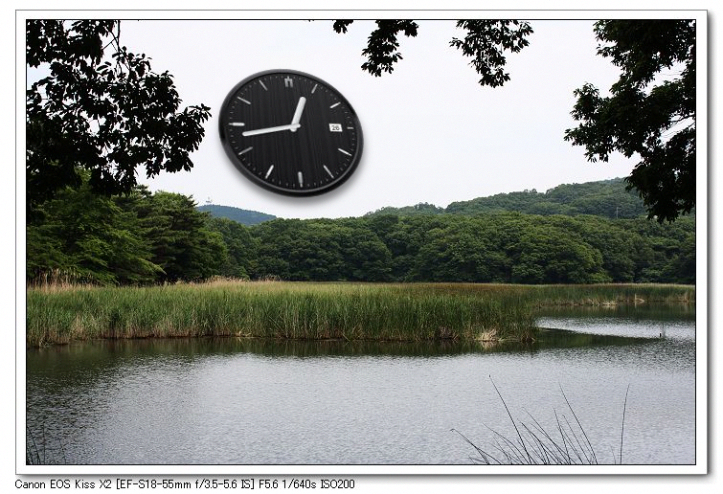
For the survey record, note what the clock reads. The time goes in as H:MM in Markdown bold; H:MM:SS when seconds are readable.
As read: **12:43**
